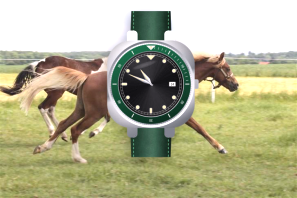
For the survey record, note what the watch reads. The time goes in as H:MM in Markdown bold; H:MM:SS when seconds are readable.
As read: **10:49**
